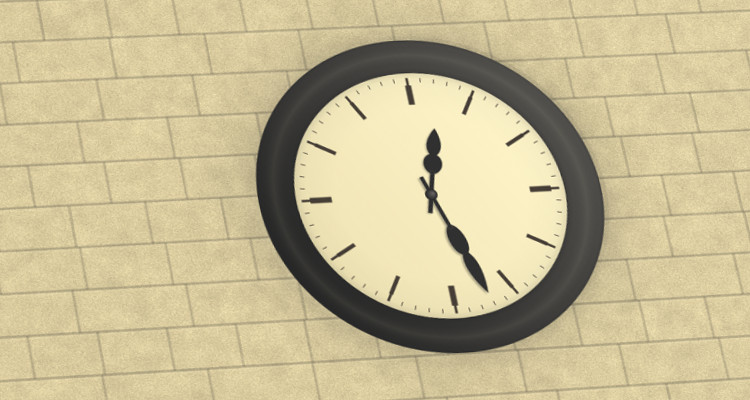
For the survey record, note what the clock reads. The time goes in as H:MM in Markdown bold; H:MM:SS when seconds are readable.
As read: **12:27**
